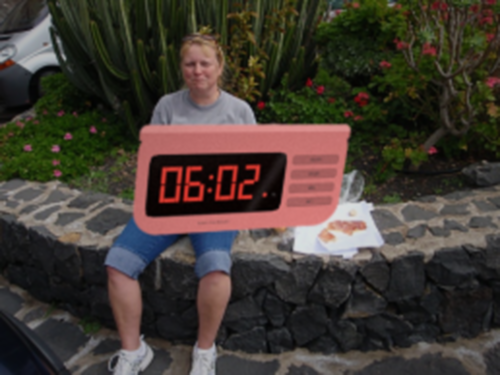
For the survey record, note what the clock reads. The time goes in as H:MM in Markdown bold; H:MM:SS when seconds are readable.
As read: **6:02**
